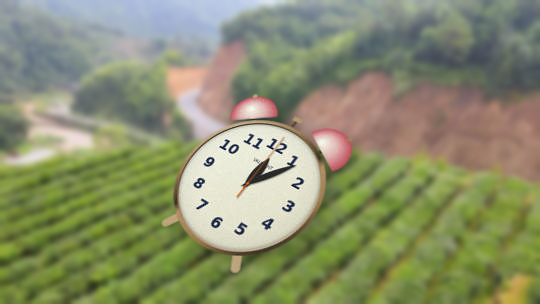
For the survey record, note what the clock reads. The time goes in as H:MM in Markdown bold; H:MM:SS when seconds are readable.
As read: **12:06:00**
